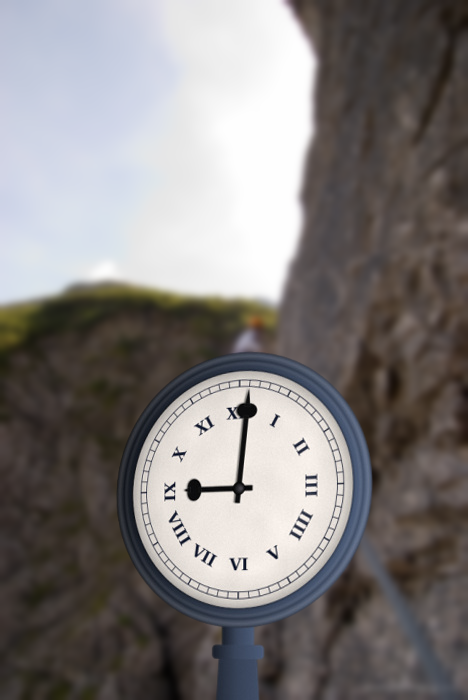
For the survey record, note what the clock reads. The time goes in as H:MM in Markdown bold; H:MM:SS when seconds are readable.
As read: **9:01**
